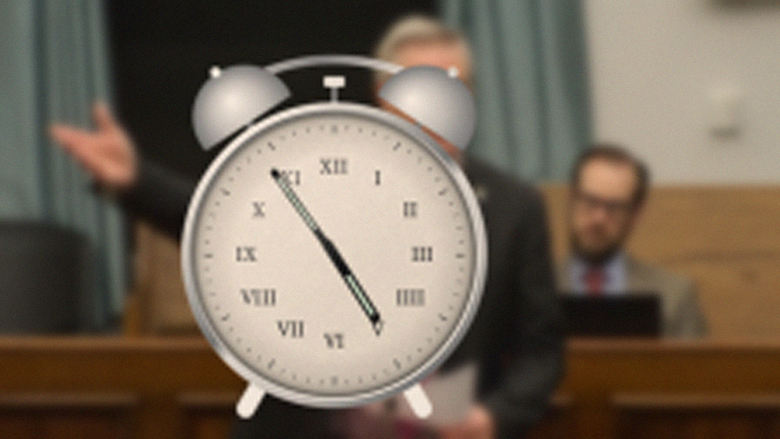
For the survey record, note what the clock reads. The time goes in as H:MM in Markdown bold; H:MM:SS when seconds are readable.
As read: **4:54**
